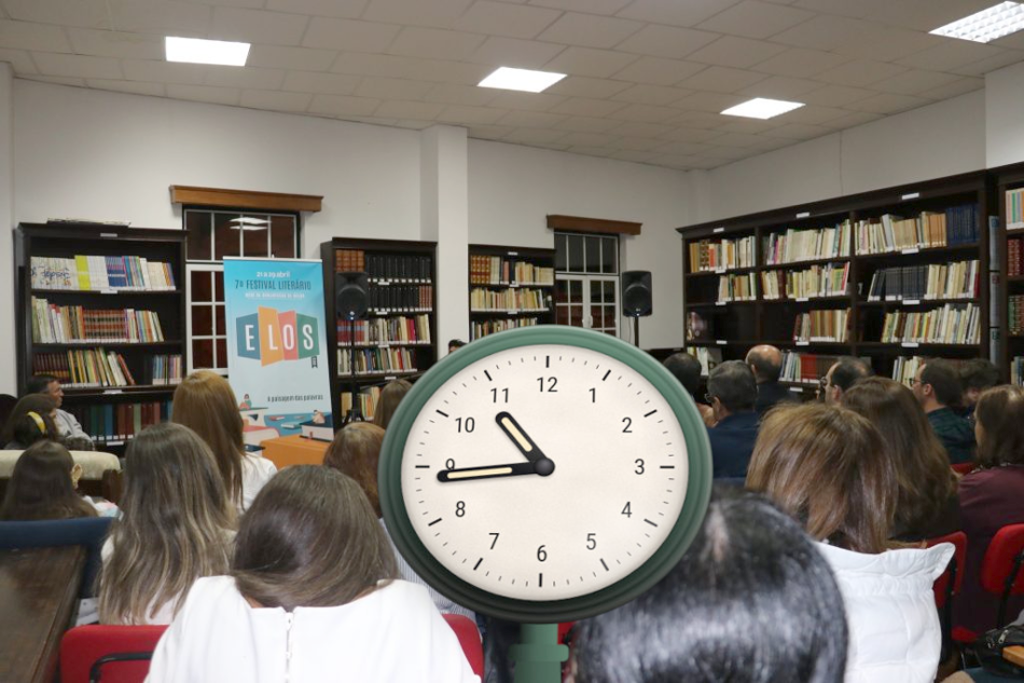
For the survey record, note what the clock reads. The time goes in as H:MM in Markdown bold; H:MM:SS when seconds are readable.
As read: **10:44**
